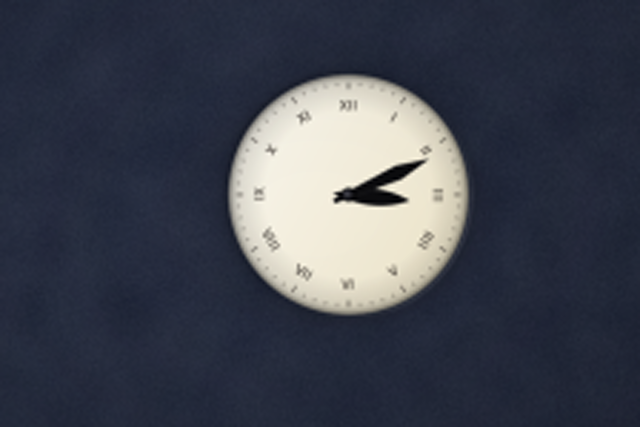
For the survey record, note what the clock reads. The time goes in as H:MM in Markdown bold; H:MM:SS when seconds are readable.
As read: **3:11**
